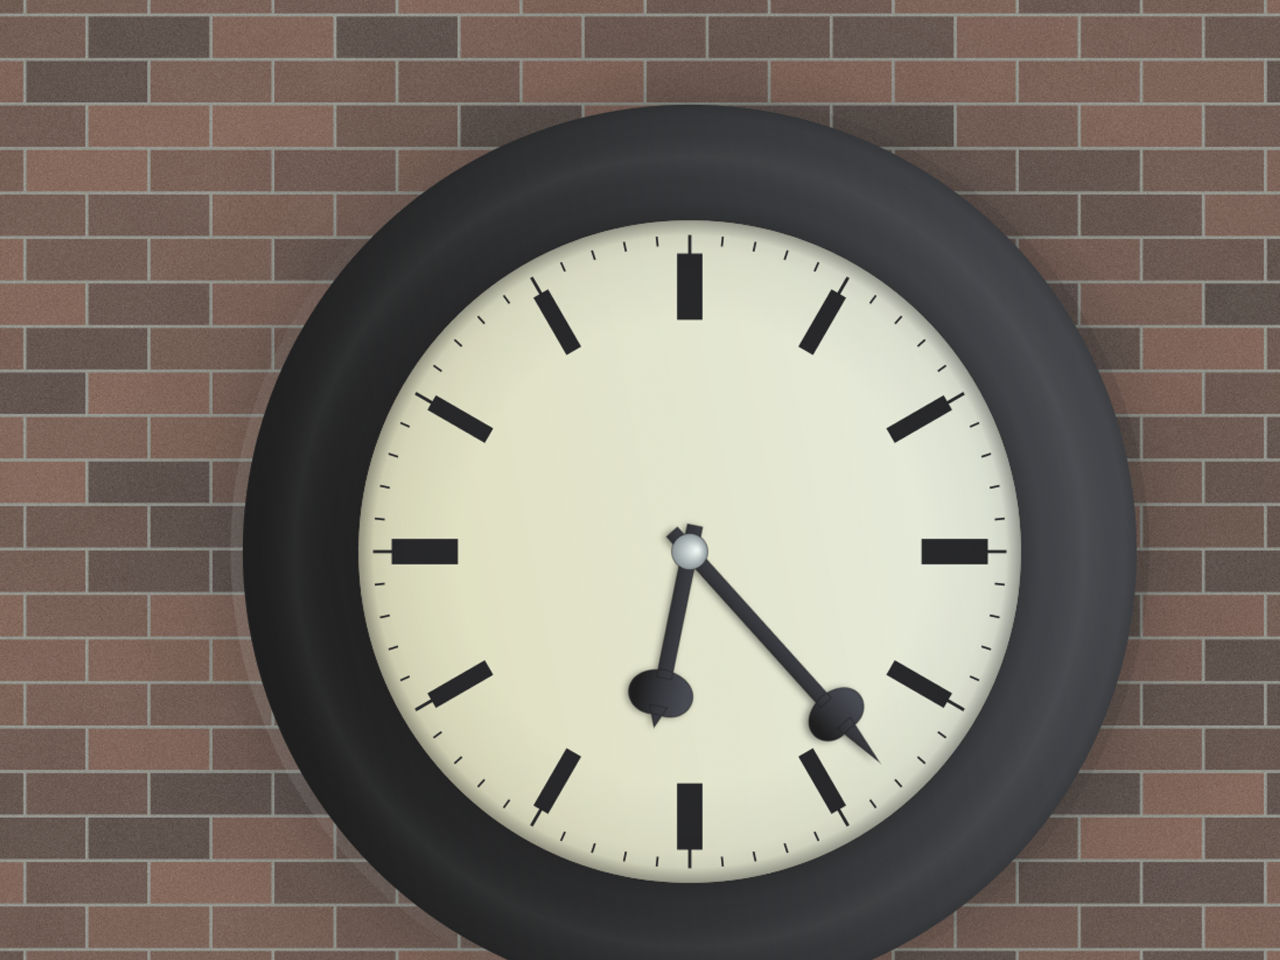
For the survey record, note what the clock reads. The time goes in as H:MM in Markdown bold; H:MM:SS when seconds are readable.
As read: **6:23**
